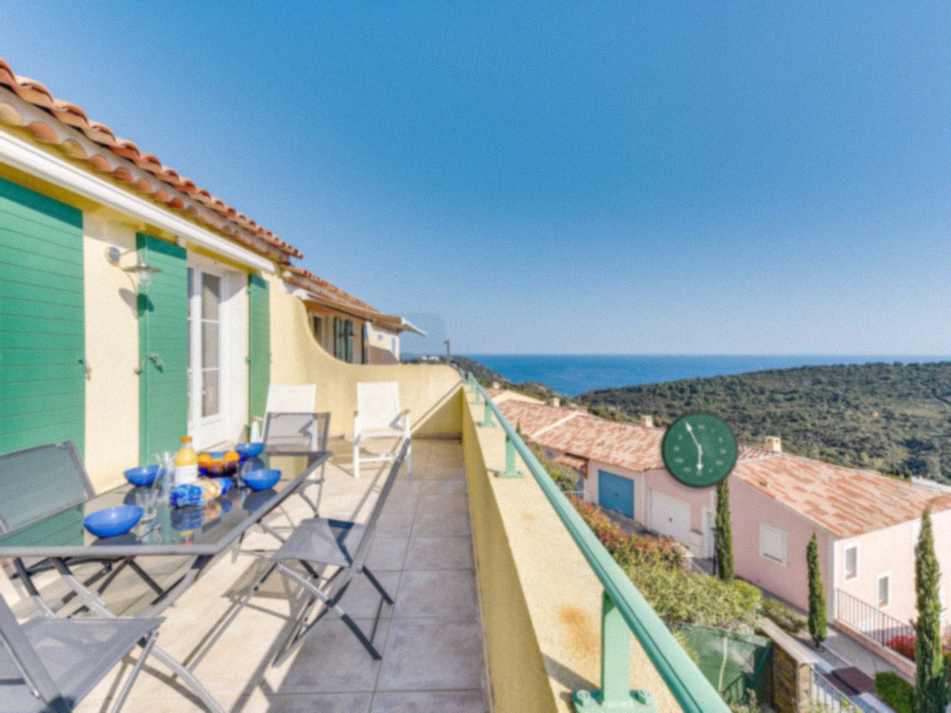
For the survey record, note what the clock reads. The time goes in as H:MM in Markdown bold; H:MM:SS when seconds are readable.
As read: **5:55**
